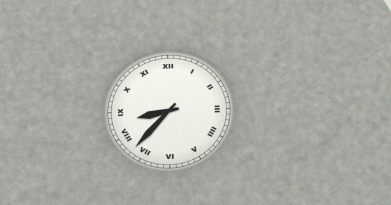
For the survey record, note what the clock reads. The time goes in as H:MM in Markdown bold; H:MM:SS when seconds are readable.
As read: **8:37**
